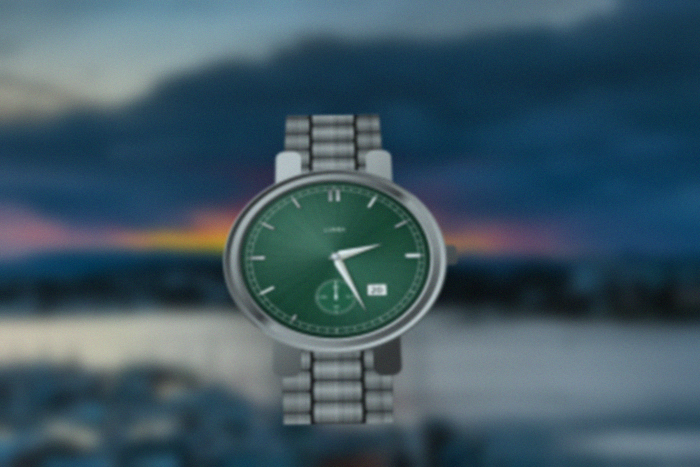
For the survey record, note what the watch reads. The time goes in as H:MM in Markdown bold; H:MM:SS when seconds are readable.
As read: **2:26**
